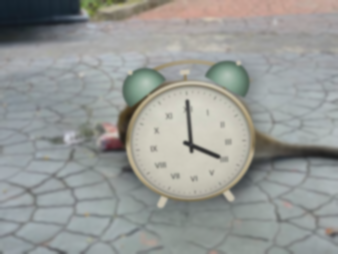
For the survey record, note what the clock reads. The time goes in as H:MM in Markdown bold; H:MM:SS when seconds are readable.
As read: **4:00**
